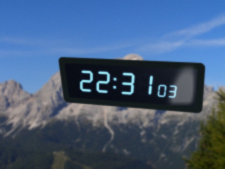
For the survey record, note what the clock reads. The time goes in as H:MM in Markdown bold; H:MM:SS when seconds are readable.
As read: **22:31:03**
